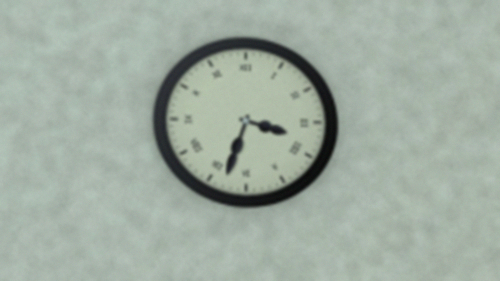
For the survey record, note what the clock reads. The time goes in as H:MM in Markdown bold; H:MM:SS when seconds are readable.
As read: **3:33**
